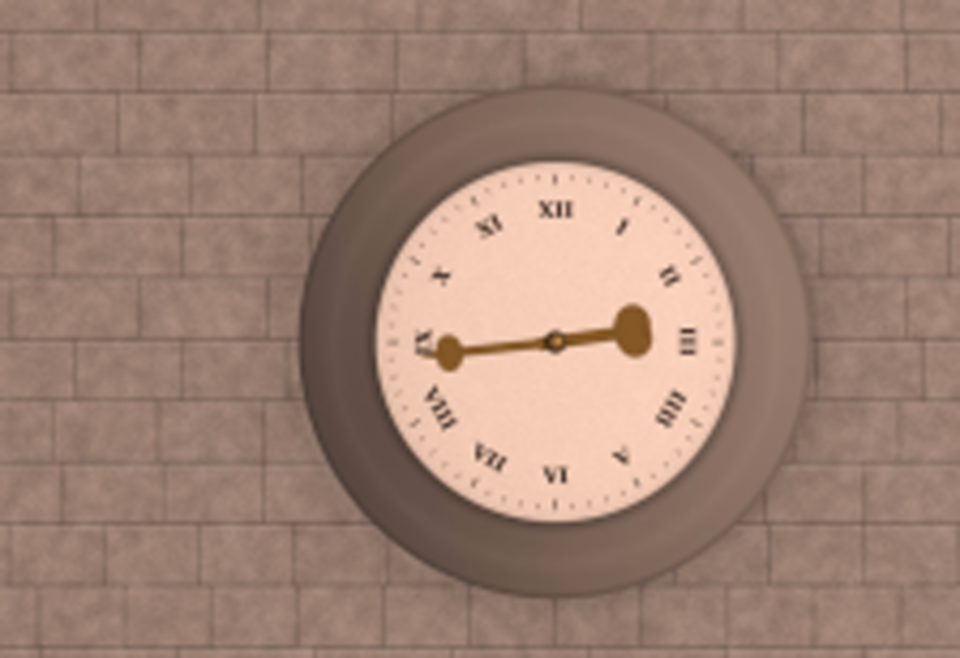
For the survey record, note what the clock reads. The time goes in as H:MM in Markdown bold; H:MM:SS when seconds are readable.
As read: **2:44**
